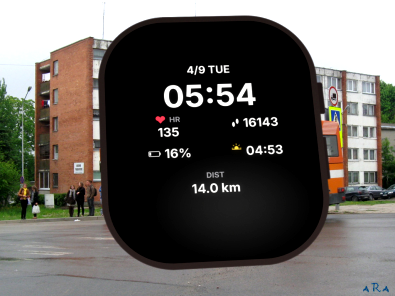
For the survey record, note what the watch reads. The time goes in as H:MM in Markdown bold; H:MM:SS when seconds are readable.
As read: **5:54**
